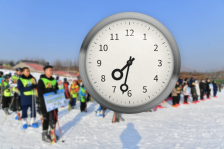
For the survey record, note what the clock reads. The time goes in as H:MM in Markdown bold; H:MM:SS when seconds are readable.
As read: **7:32**
